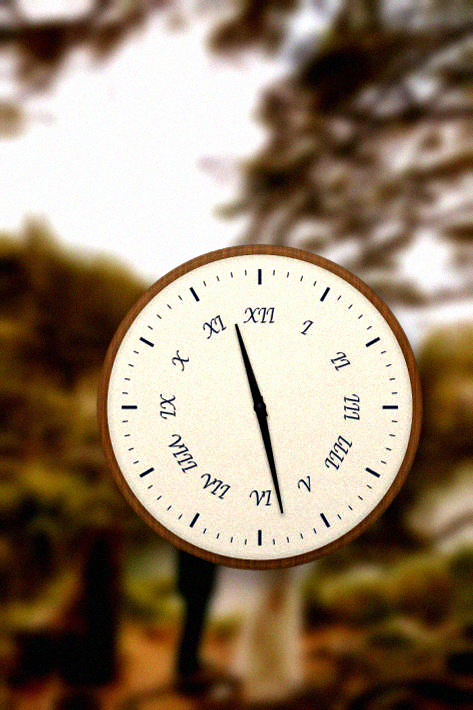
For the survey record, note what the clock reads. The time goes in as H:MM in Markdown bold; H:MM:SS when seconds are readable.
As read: **11:28**
